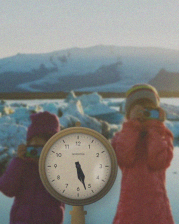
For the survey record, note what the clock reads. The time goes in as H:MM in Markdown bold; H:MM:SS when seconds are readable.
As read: **5:27**
